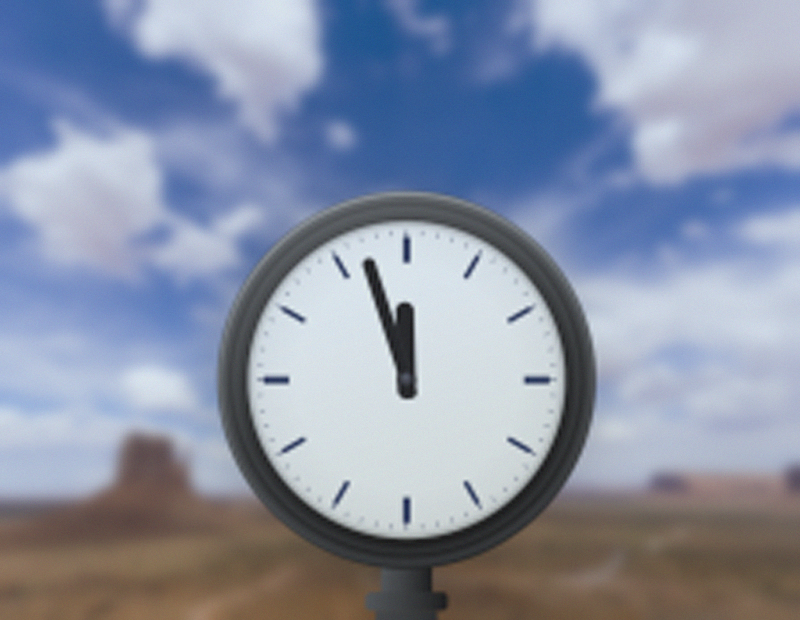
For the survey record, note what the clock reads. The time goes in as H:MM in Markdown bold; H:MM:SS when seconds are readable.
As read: **11:57**
